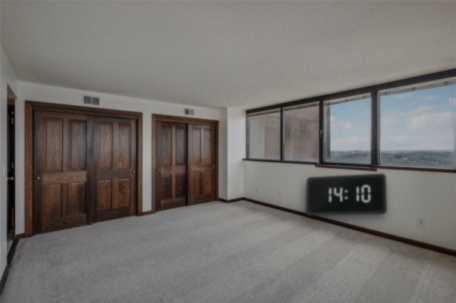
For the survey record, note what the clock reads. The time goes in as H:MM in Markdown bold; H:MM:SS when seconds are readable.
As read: **14:10**
